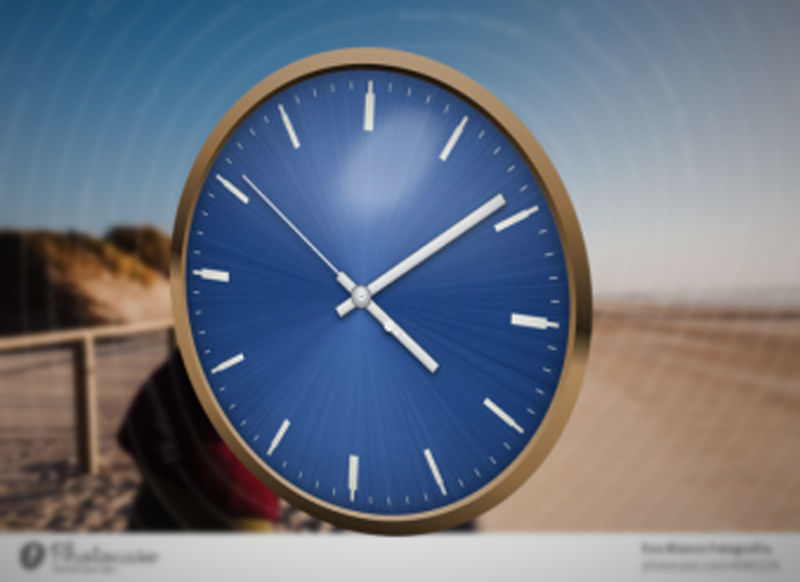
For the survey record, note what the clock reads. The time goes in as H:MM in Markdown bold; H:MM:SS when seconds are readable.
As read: **4:08:51**
